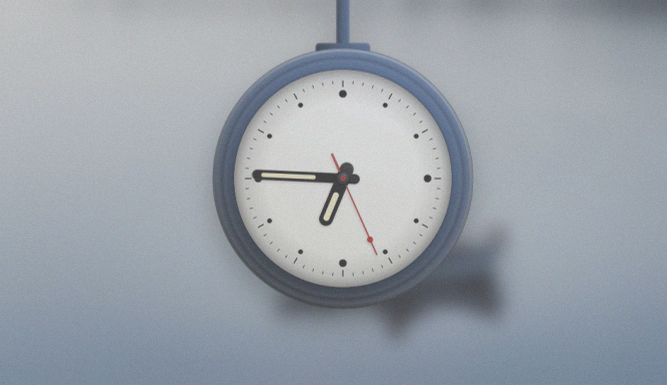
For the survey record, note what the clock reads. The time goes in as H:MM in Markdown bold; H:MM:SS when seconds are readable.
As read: **6:45:26**
